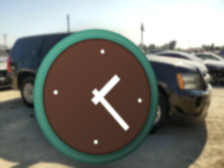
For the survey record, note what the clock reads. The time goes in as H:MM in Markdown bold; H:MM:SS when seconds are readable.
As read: **1:22**
